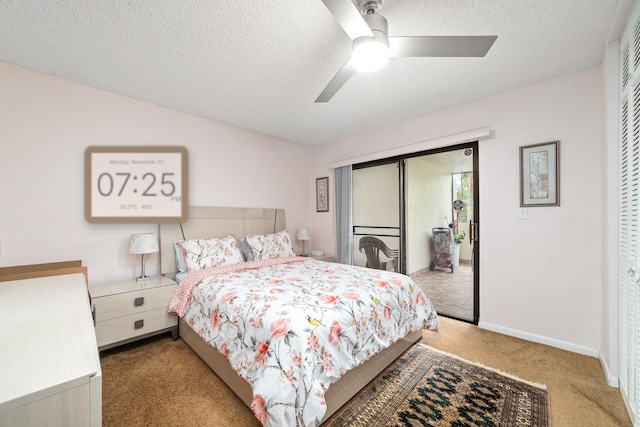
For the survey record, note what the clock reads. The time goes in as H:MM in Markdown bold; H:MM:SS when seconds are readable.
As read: **7:25**
